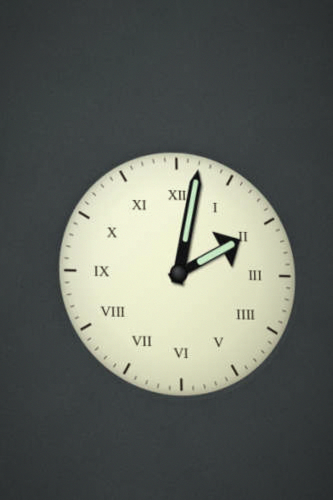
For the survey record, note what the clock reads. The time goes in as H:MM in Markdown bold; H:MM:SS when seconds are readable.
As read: **2:02**
